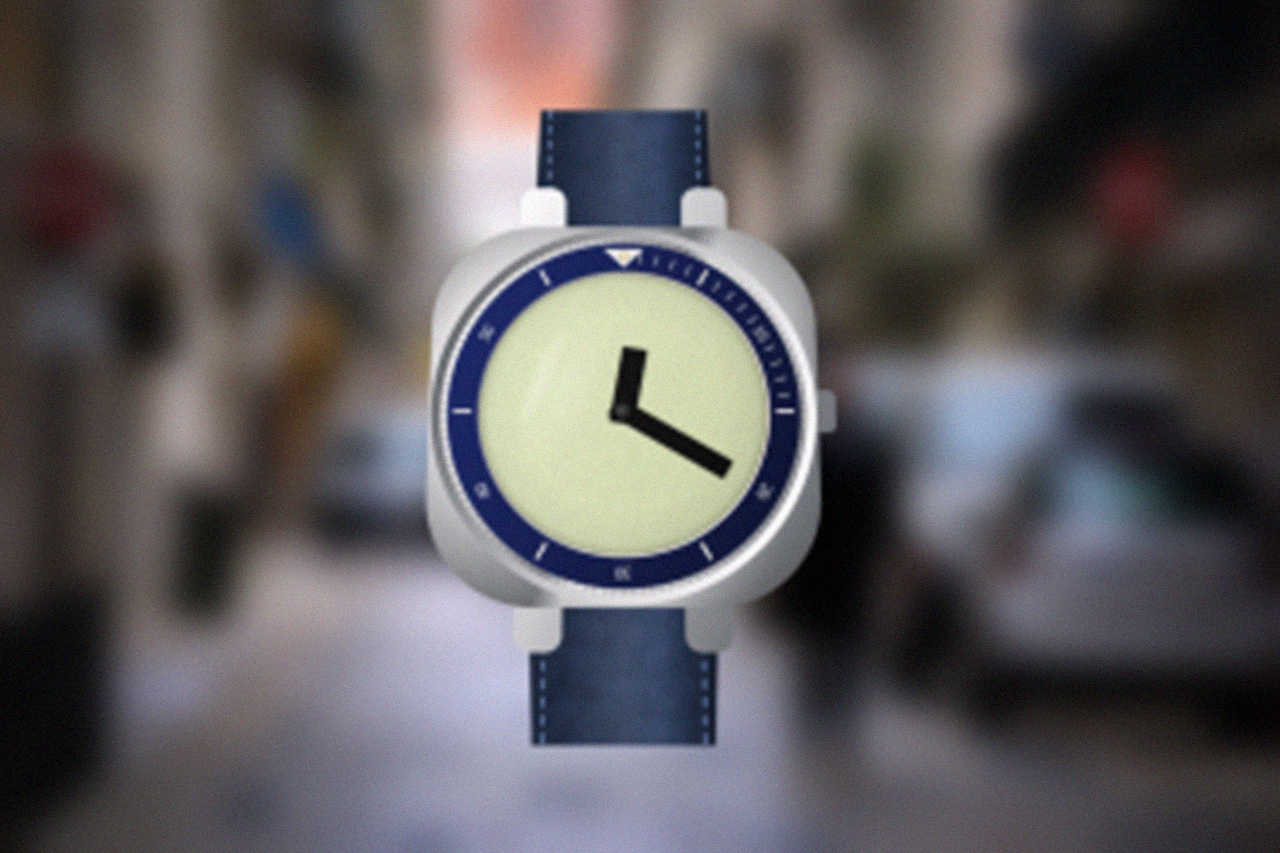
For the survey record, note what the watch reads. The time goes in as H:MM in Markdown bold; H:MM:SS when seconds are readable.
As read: **12:20**
